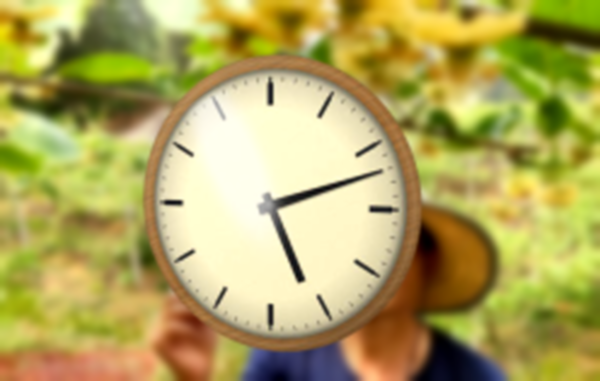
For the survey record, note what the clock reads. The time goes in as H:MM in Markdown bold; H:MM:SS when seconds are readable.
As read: **5:12**
